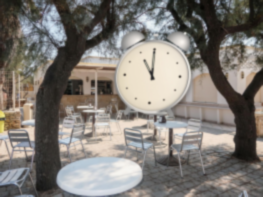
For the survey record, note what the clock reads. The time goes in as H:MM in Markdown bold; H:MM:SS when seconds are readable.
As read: **11:00**
